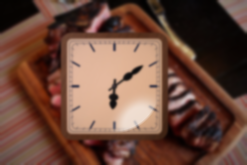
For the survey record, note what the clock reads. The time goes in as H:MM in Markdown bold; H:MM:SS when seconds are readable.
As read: **6:09**
